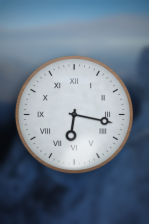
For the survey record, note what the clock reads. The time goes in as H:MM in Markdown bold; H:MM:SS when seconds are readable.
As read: **6:17**
